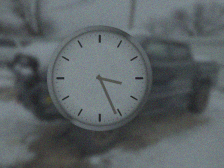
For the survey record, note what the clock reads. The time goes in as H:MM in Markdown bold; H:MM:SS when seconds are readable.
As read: **3:26**
